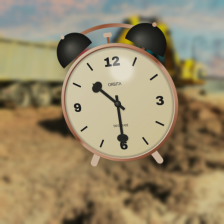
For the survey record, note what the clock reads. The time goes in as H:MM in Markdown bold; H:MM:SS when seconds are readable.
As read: **10:30**
